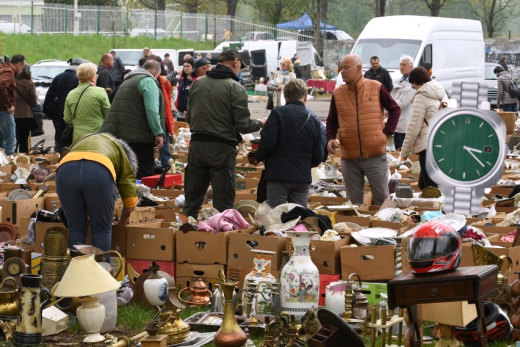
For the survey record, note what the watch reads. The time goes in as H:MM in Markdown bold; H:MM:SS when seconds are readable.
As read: **3:22**
